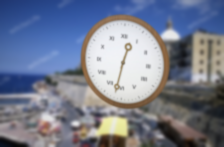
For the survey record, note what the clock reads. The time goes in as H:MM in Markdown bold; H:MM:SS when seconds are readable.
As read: **12:32**
